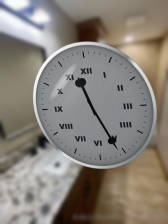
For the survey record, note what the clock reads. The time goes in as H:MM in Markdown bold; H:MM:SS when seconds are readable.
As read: **11:26**
